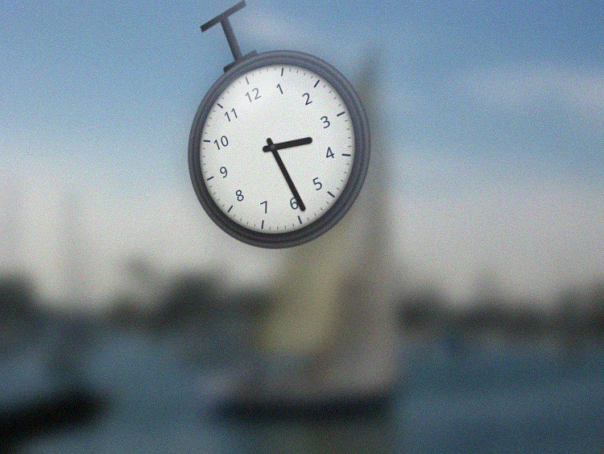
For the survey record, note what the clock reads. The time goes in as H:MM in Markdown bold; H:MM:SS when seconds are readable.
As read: **3:29**
